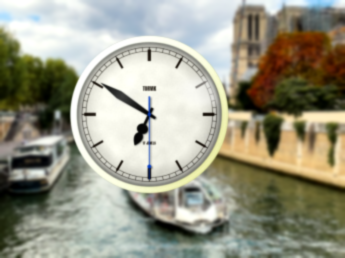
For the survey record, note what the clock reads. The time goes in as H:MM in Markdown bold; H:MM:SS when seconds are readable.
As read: **6:50:30**
